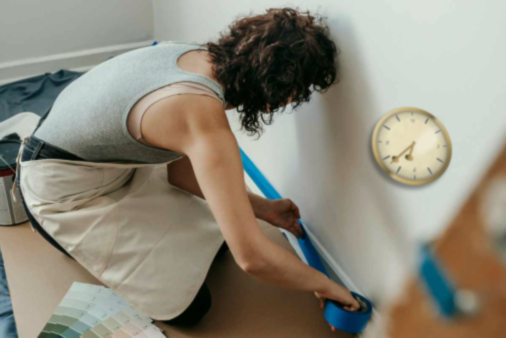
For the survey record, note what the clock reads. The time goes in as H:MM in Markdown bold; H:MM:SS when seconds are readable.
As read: **6:38**
